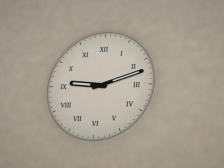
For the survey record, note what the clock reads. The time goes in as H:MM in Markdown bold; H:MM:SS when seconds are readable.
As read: **9:12**
